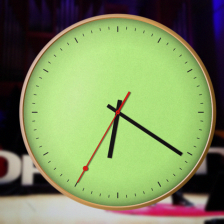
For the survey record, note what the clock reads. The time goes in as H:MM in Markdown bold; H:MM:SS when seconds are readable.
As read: **6:20:35**
